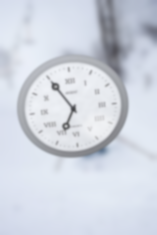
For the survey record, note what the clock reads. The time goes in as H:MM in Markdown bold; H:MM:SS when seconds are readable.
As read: **6:55**
